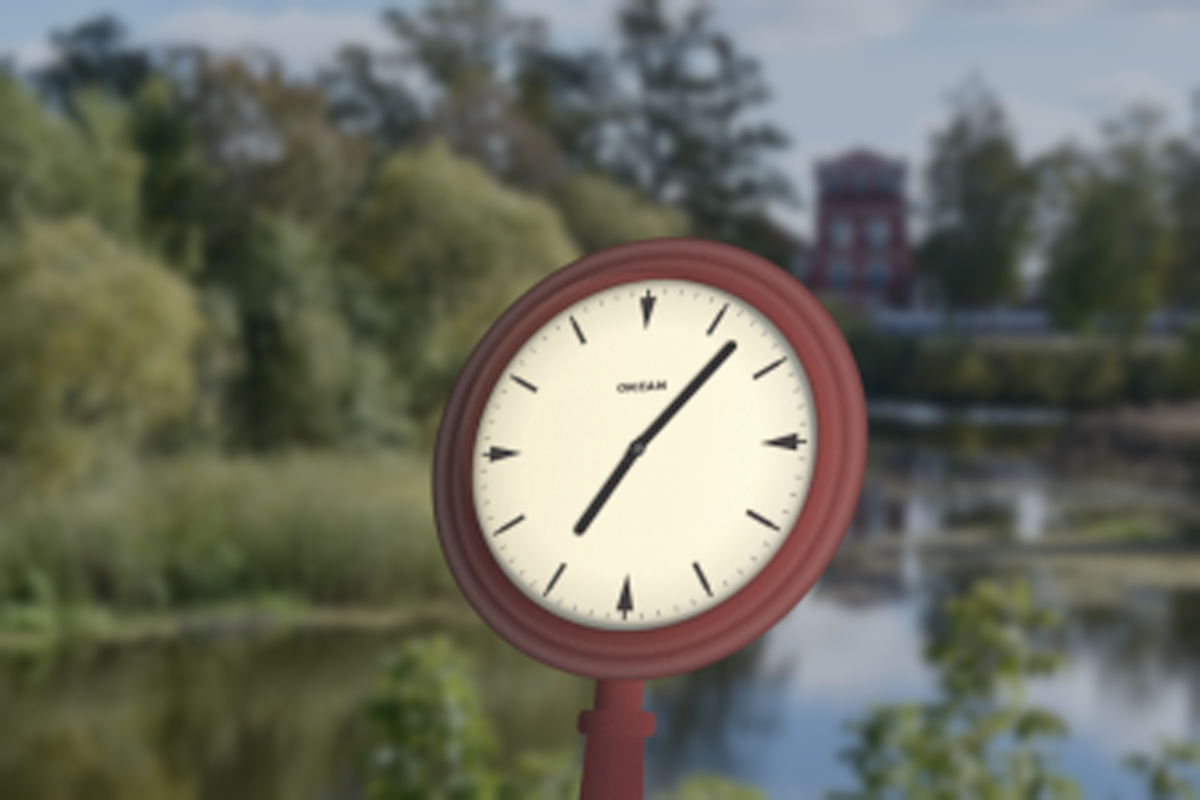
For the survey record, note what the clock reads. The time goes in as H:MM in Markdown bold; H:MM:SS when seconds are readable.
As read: **7:07**
